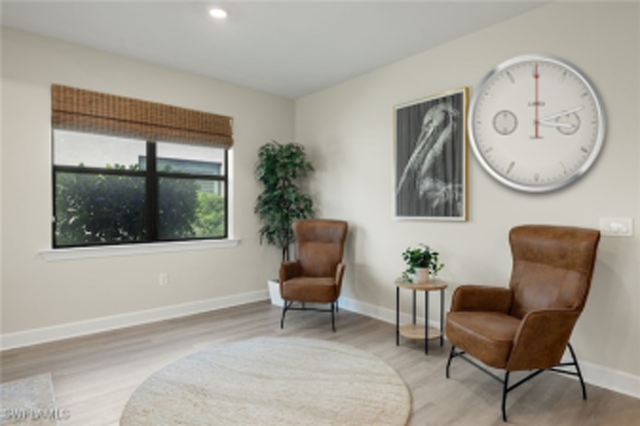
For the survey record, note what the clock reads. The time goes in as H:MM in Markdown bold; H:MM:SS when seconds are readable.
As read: **3:12**
